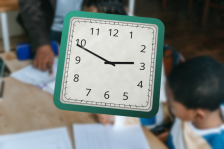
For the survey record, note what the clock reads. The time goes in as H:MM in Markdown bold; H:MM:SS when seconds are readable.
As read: **2:49**
